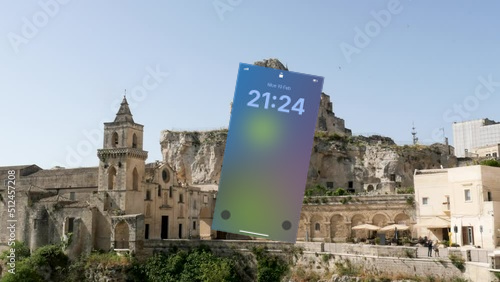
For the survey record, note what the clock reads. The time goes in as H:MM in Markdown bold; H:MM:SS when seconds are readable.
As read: **21:24**
